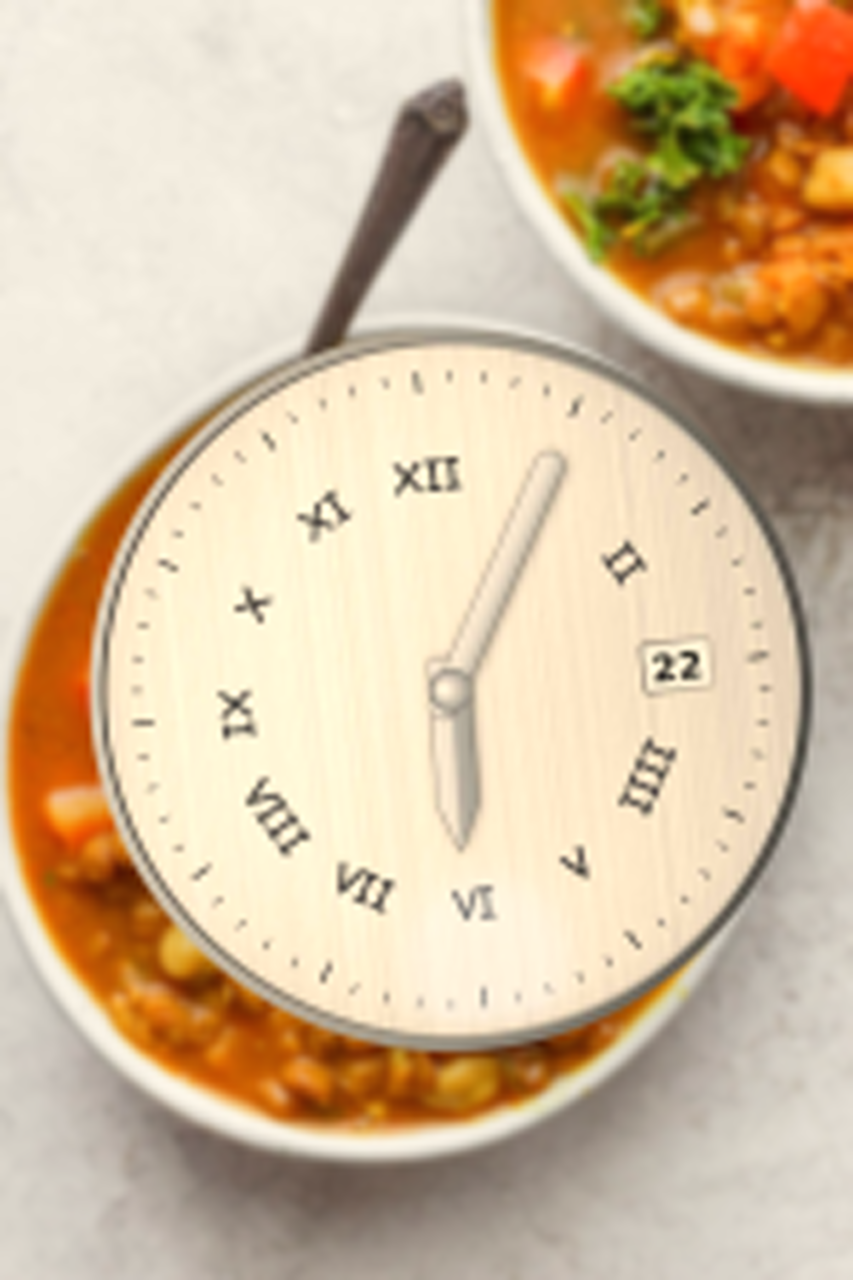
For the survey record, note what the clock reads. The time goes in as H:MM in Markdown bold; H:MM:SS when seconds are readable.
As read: **6:05**
